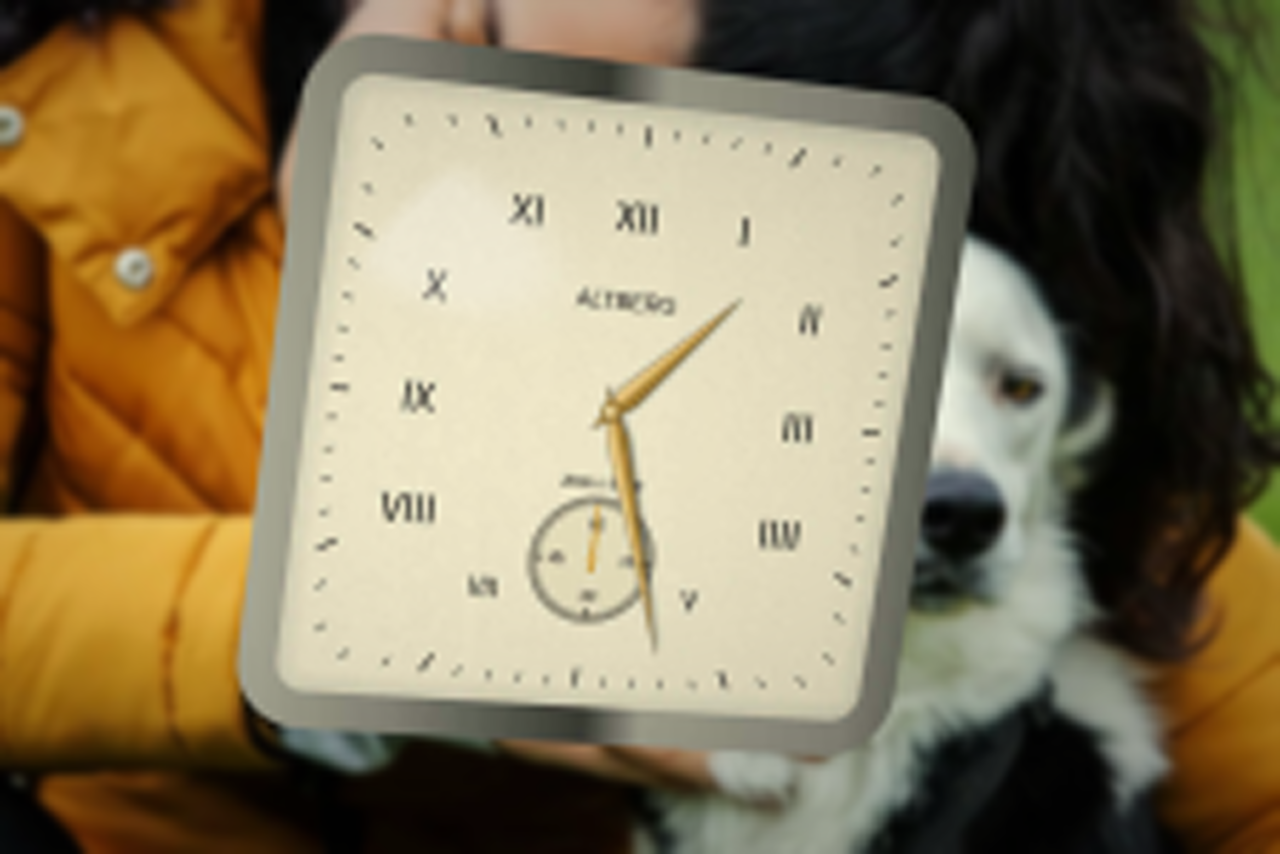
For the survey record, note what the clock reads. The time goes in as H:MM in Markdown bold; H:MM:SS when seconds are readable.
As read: **1:27**
